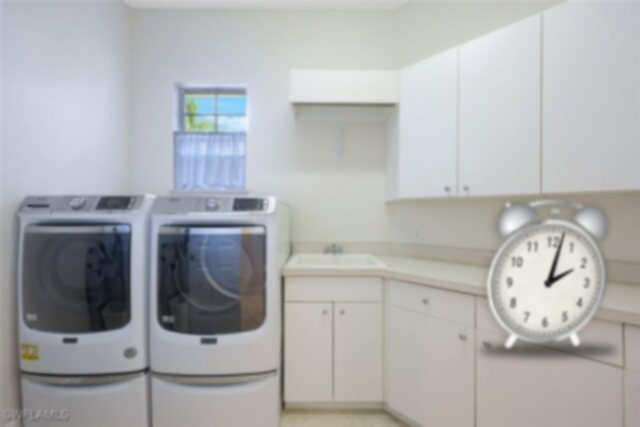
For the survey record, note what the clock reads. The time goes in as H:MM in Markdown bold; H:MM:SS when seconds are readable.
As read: **2:02**
